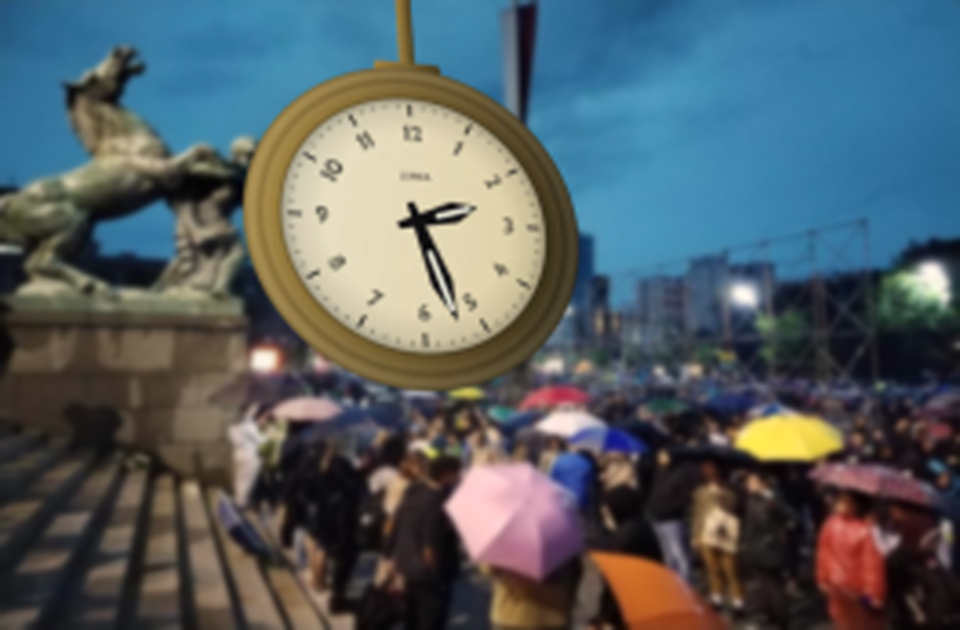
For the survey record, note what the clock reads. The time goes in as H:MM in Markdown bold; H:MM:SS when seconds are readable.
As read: **2:27**
